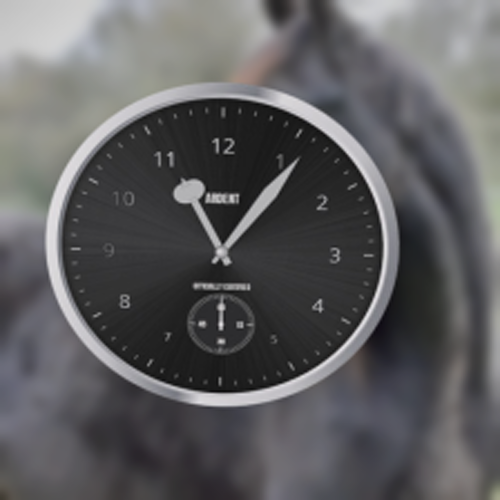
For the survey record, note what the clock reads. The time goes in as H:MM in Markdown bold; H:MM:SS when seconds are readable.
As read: **11:06**
